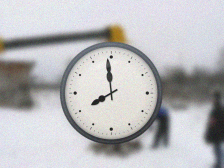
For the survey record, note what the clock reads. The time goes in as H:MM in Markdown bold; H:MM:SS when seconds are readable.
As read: **7:59**
